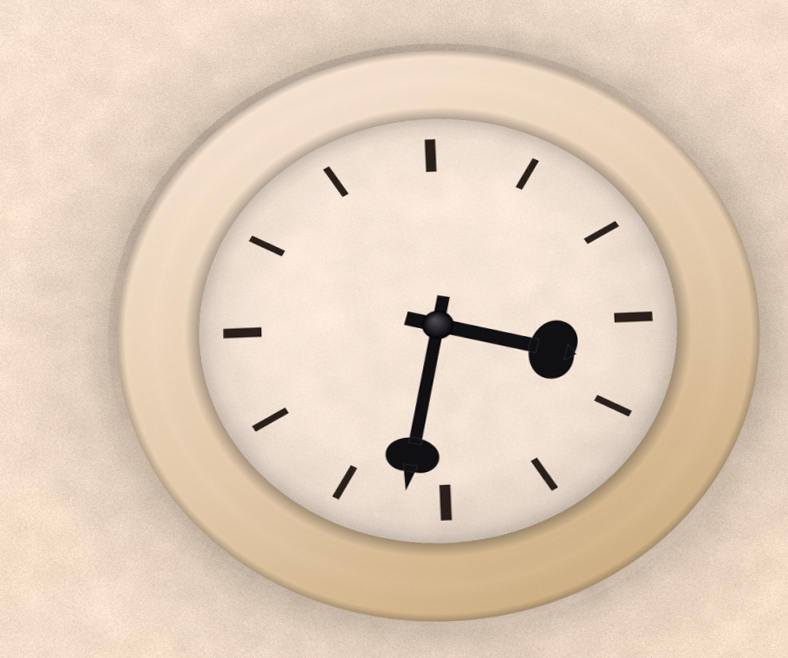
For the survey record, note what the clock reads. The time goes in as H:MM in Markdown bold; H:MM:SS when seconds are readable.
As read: **3:32**
